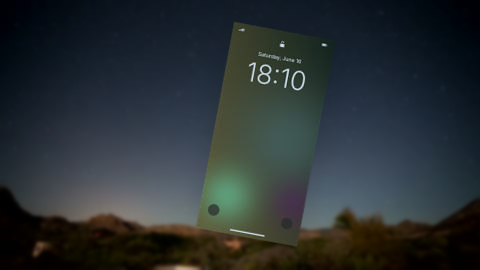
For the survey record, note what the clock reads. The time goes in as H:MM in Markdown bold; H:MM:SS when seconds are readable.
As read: **18:10**
